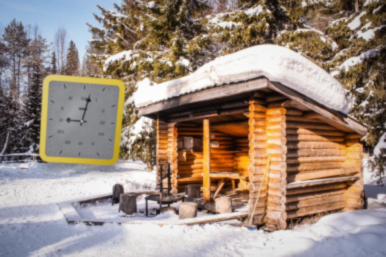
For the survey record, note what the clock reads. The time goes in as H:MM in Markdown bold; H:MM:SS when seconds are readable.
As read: **9:02**
